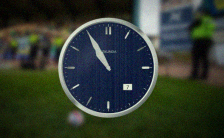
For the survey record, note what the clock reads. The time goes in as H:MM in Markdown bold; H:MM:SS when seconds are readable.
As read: **10:55**
